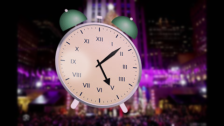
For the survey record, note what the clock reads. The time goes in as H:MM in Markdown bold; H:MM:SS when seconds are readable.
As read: **5:08**
